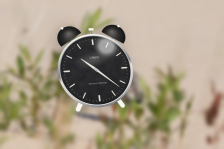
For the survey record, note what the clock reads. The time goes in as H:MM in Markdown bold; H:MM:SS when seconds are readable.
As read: **10:22**
